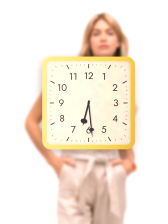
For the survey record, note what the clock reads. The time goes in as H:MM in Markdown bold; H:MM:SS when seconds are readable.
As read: **6:29**
